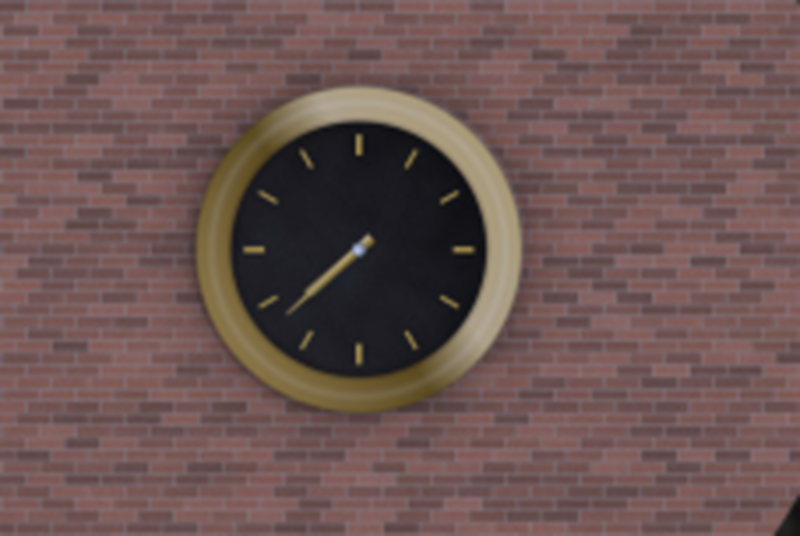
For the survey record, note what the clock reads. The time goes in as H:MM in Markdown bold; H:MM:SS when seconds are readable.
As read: **7:38**
